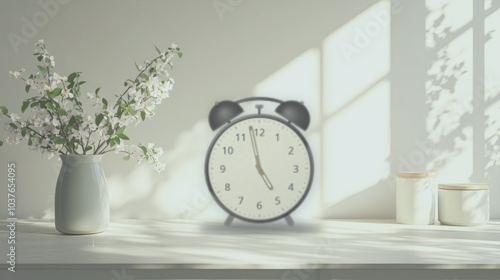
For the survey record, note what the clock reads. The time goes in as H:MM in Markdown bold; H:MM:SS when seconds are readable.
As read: **4:58**
